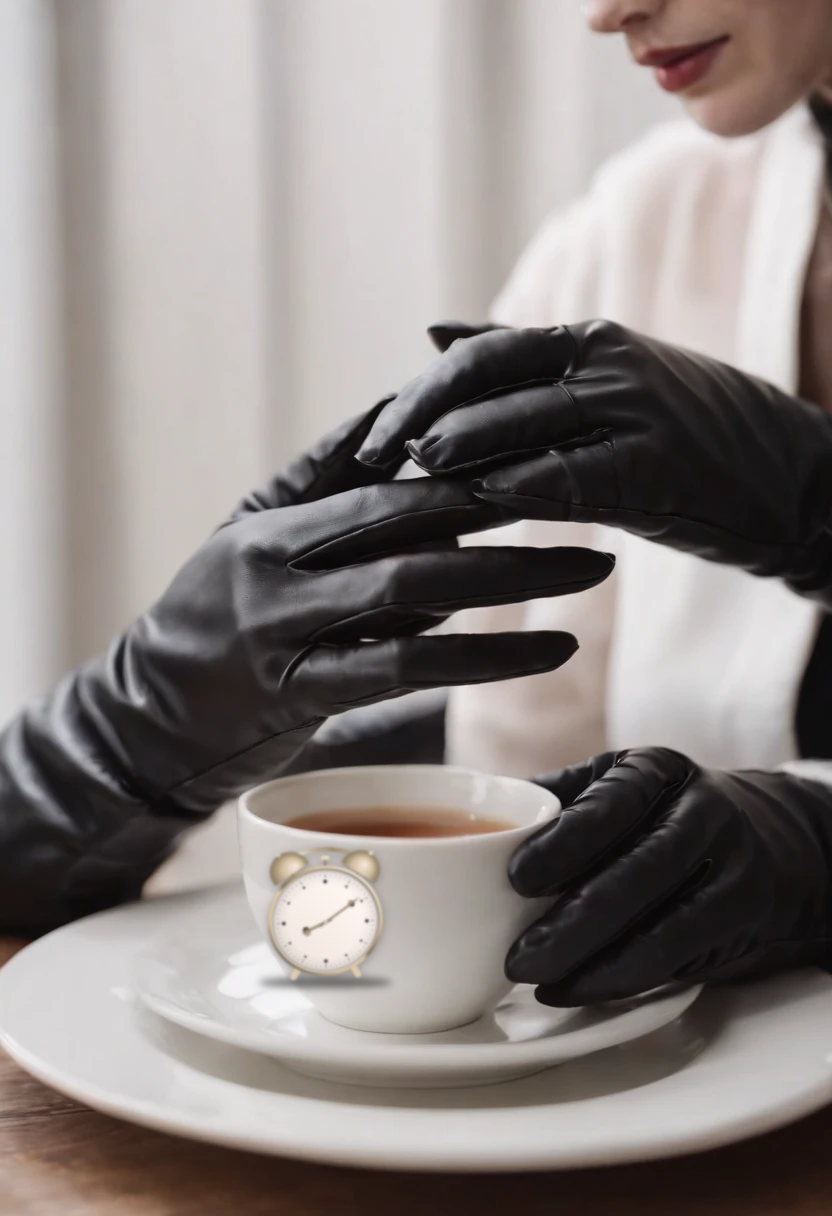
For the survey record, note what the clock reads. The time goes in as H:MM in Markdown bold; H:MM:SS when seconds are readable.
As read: **8:09**
